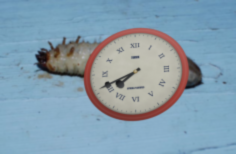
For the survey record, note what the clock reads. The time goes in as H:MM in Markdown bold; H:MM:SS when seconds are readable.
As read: **7:41**
